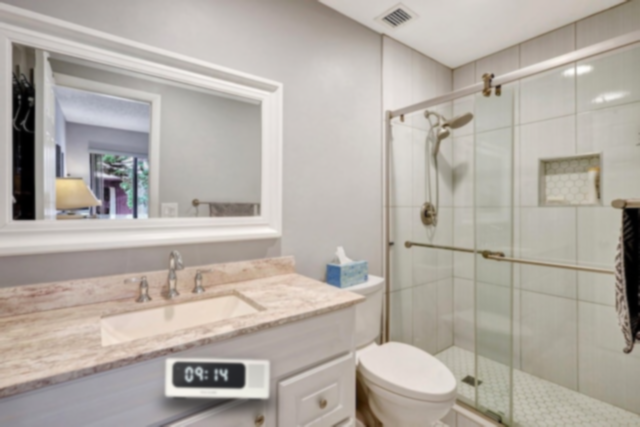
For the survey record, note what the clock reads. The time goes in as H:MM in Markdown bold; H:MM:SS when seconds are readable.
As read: **9:14**
